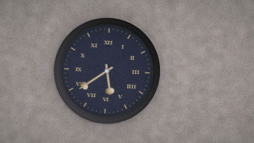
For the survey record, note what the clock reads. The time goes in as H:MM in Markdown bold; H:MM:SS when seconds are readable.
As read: **5:39**
